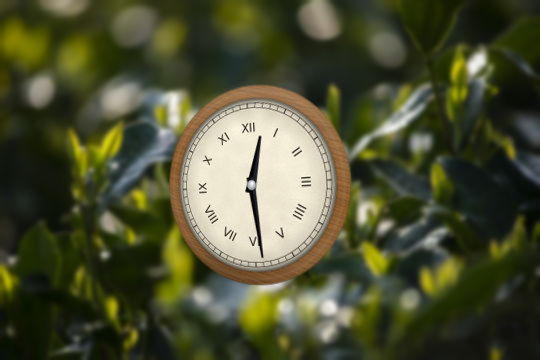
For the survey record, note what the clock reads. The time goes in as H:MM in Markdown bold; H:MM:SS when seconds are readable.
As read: **12:29**
